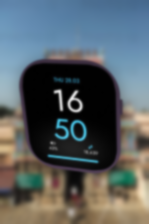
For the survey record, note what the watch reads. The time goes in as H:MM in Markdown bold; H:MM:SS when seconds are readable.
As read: **16:50**
